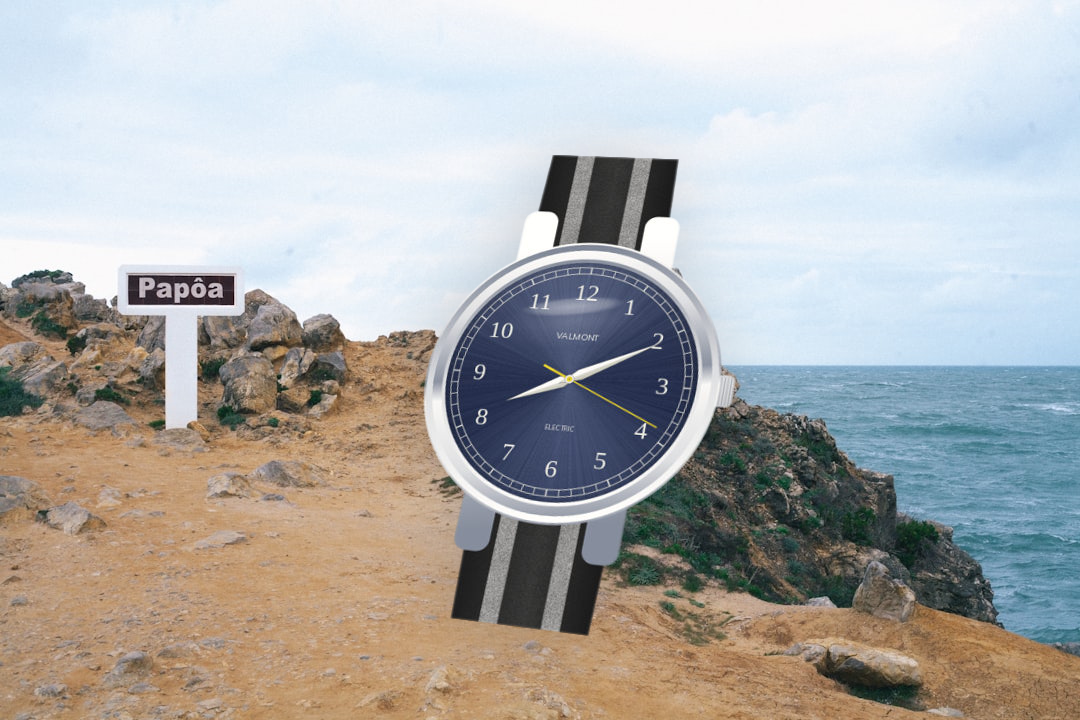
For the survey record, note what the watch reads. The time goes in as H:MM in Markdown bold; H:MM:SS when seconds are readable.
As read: **8:10:19**
